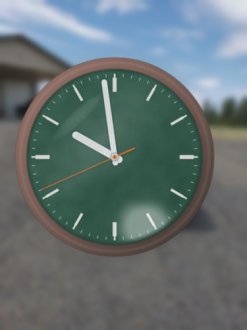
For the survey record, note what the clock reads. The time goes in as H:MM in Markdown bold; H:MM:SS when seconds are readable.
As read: **9:58:41**
